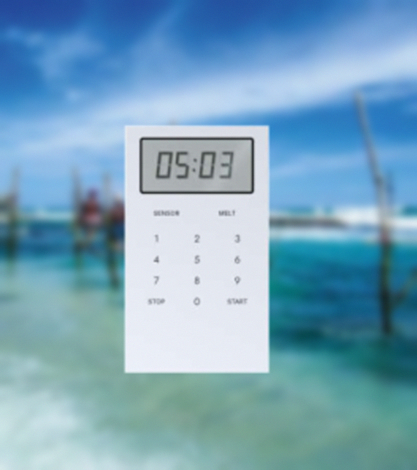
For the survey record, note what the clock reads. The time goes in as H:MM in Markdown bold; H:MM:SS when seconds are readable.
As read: **5:03**
